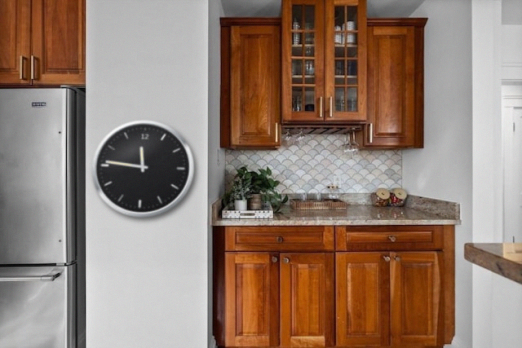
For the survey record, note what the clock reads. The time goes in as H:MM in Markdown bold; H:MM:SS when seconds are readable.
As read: **11:46**
